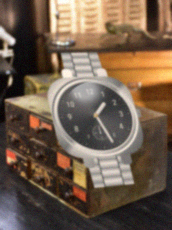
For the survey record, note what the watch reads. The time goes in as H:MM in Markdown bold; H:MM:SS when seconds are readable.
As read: **1:27**
